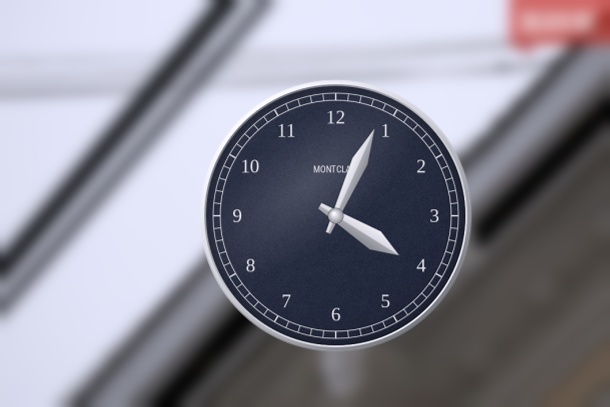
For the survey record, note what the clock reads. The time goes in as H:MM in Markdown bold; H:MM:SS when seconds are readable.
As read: **4:04**
